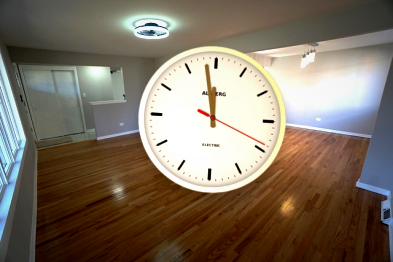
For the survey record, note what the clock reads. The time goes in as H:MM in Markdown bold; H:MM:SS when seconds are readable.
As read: **11:58:19**
